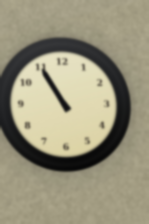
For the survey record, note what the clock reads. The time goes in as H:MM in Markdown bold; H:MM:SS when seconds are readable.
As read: **10:55**
